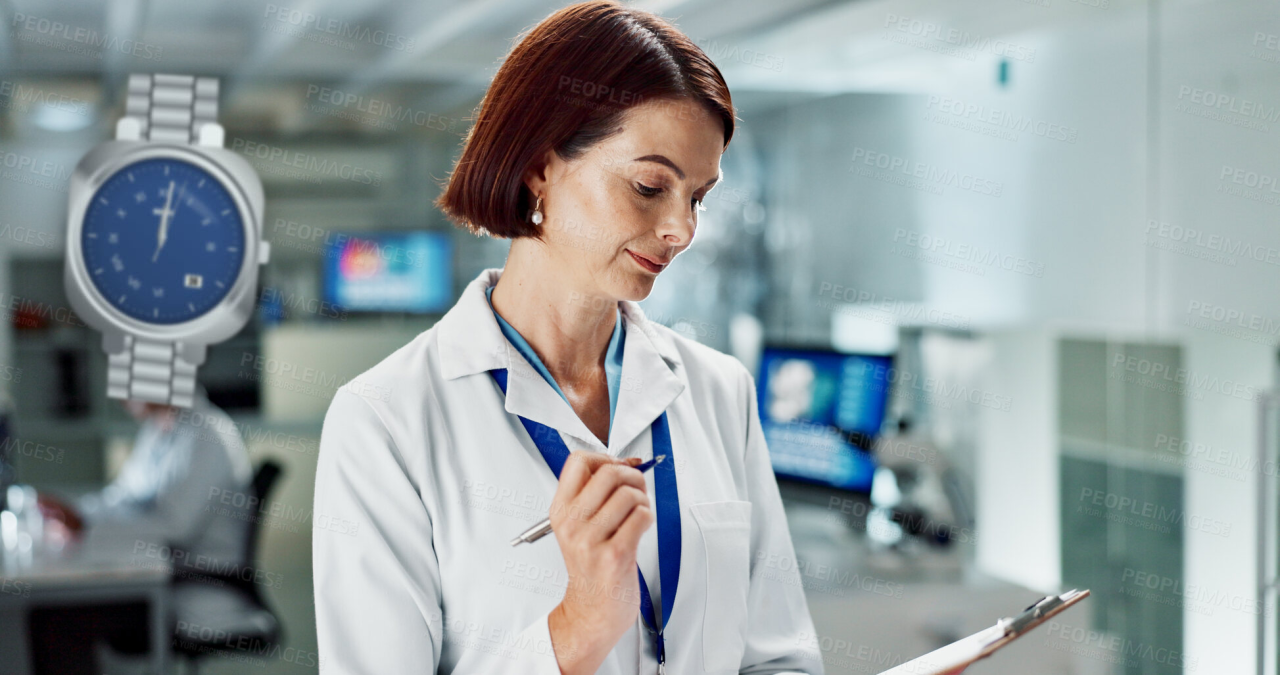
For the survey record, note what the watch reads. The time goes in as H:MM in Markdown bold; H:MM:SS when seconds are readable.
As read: **12:01:03**
